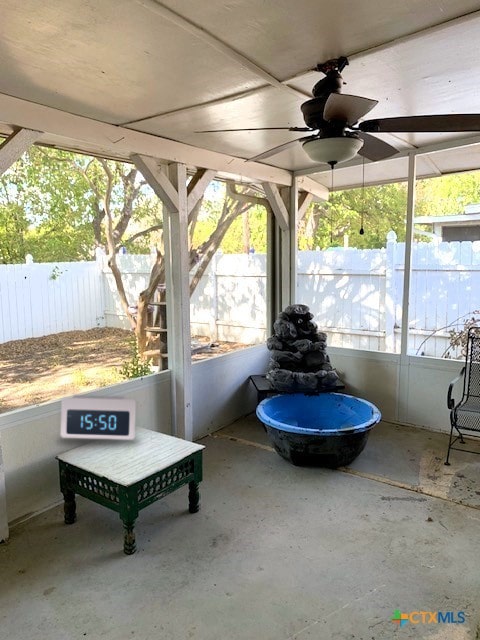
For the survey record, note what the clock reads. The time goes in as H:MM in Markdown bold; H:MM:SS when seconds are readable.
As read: **15:50**
